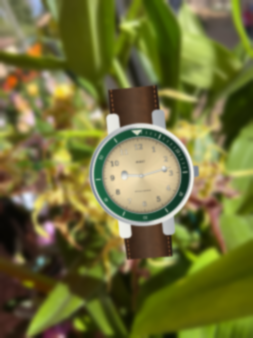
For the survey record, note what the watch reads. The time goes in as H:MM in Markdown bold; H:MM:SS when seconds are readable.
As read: **9:13**
